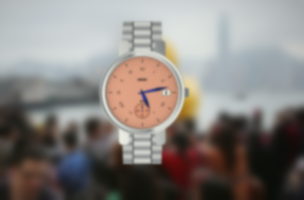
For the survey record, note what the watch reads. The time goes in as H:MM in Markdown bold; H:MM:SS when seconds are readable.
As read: **5:13**
